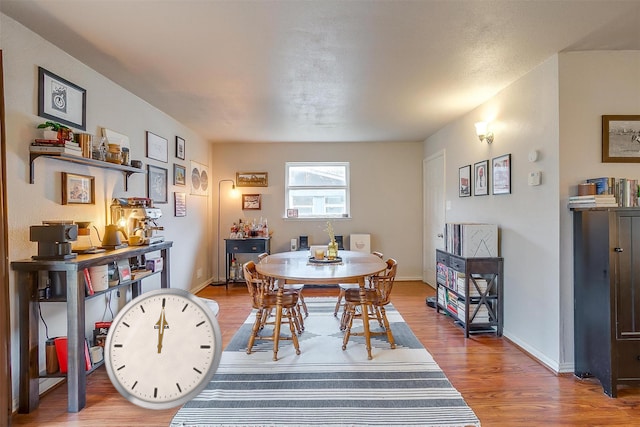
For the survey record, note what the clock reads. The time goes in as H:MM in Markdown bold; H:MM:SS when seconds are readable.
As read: **12:00**
